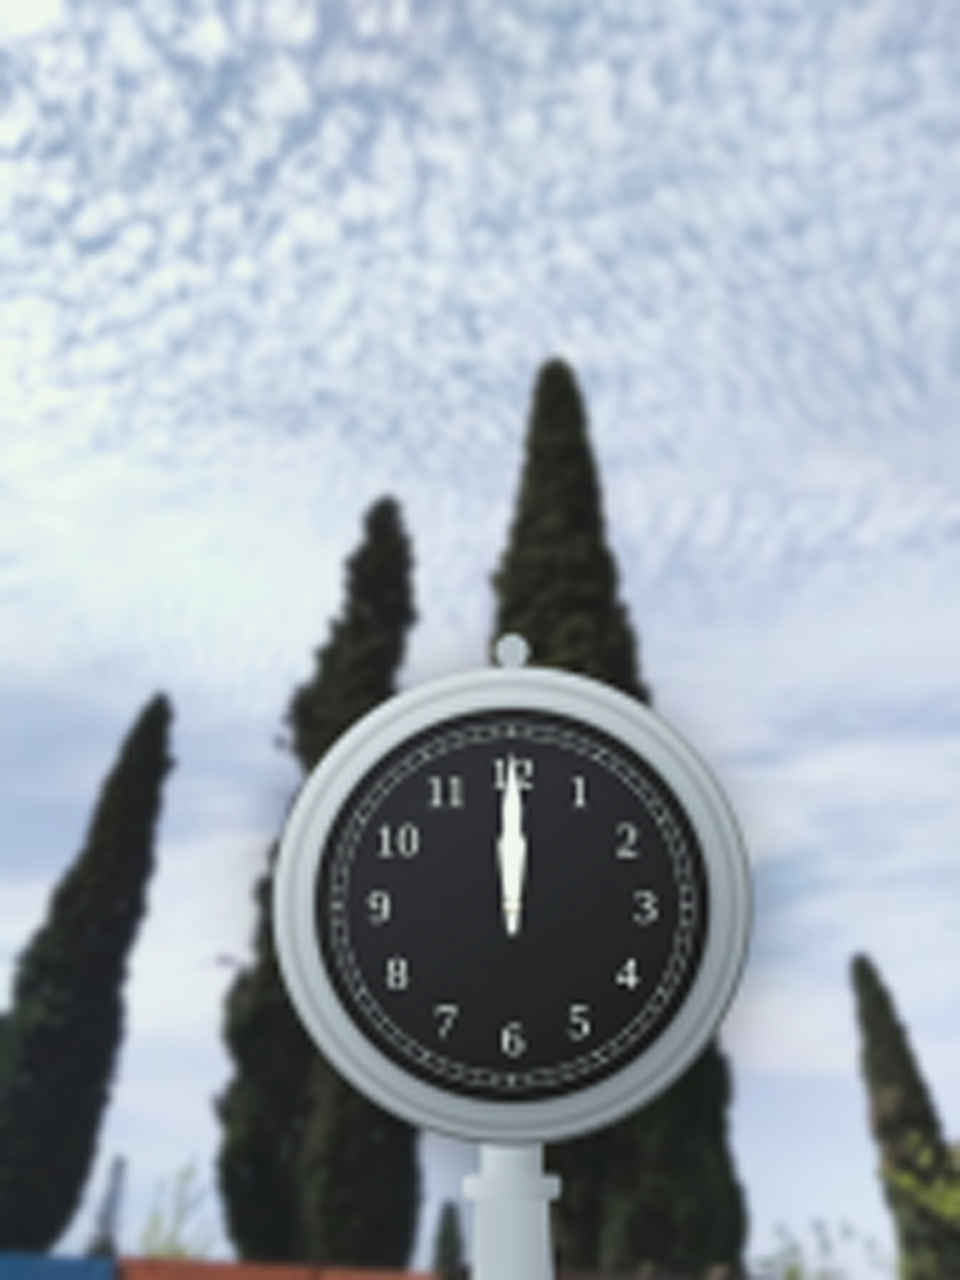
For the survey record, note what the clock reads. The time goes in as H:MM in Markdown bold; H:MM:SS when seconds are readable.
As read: **12:00**
